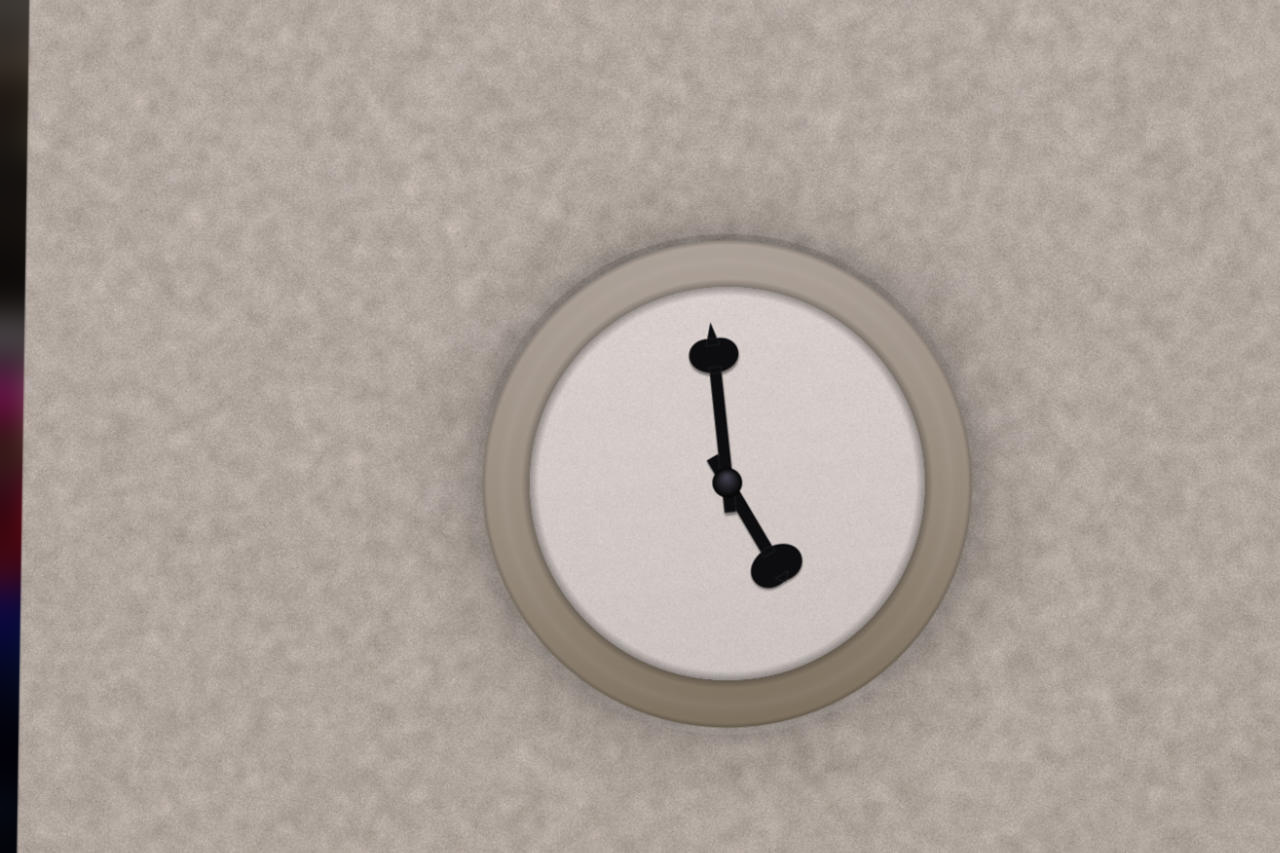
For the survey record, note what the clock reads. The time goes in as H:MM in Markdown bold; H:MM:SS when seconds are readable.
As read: **4:59**
